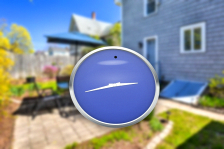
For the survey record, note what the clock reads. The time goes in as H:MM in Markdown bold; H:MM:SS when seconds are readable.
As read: **2:42**
